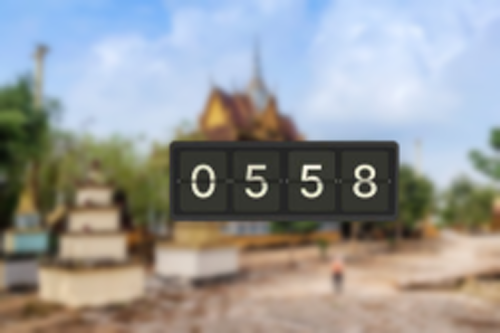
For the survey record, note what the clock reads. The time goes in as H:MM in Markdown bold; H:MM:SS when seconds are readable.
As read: **5:58**
